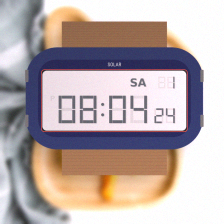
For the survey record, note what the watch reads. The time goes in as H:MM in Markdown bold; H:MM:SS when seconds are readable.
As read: **8:04:24**
